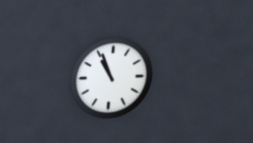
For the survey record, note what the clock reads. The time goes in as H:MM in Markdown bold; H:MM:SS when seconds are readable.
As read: **10:56**
